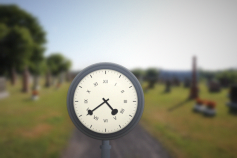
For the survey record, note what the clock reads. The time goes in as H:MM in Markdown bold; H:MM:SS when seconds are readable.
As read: **4:39**
